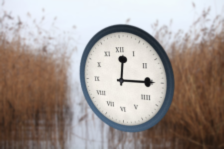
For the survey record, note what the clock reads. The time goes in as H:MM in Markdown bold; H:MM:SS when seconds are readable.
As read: **12:15**
